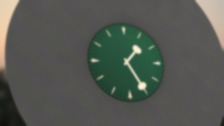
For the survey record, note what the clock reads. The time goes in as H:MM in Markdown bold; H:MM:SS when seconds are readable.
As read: **1:25**
